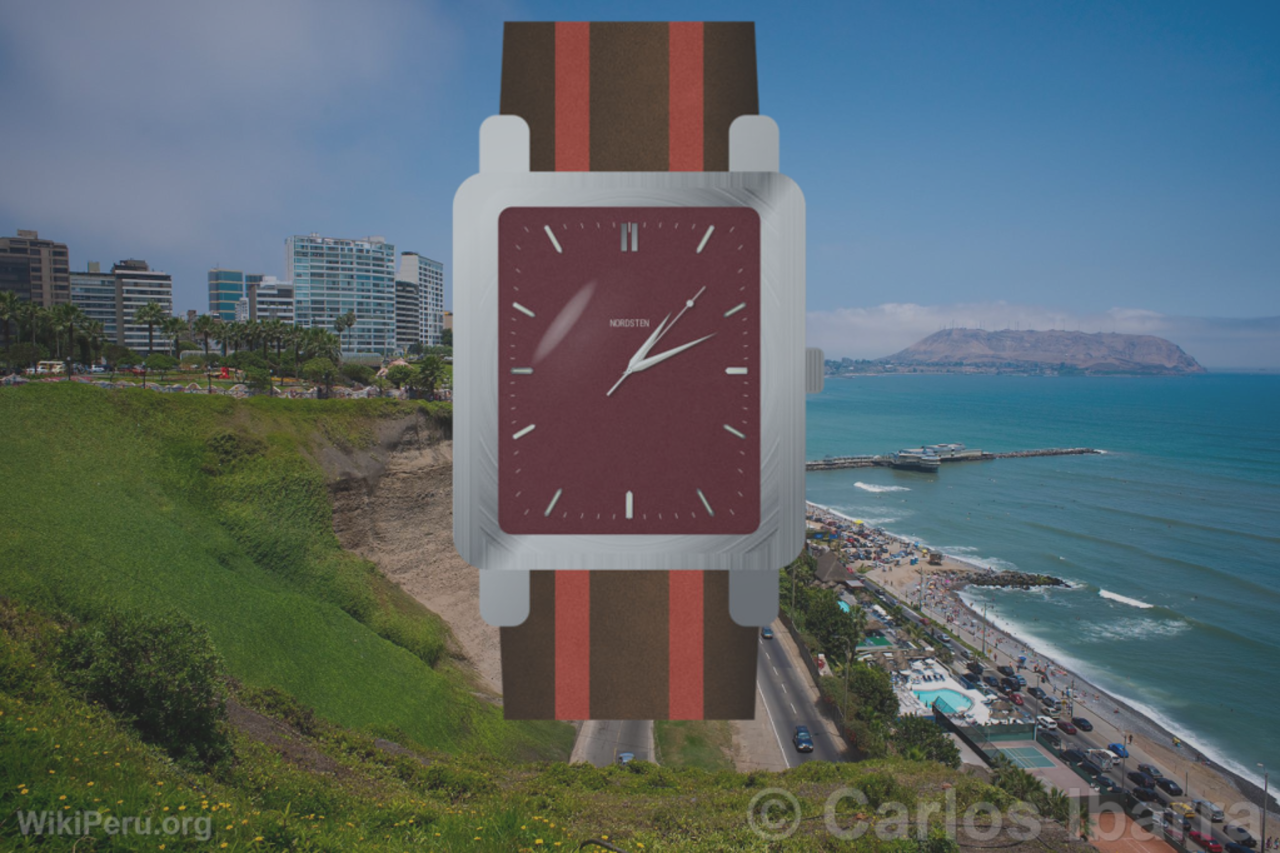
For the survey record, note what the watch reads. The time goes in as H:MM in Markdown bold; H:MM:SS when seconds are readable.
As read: **1:11:07**
